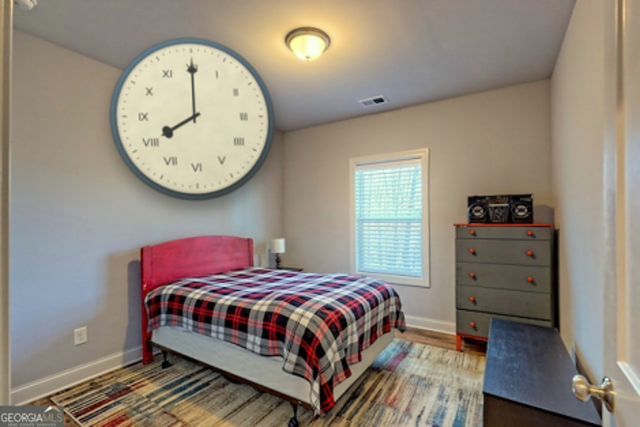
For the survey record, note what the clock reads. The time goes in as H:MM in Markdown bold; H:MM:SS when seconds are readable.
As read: **8:00**
